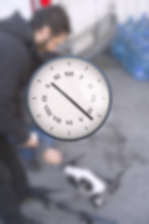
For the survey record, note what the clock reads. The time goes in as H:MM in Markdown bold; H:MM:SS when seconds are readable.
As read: **10:22**
